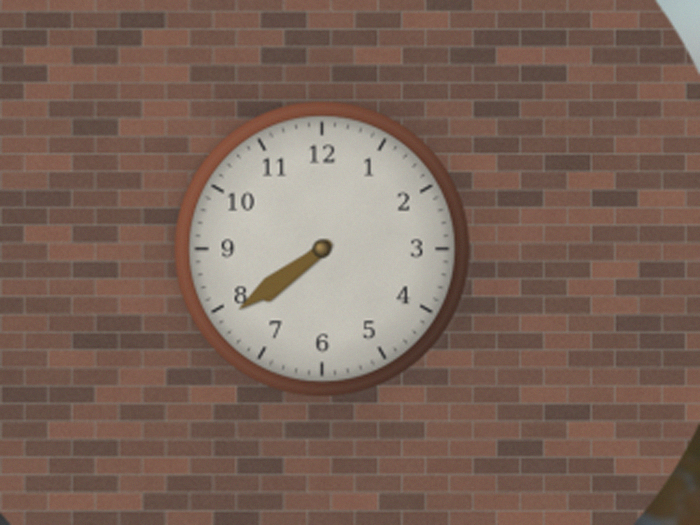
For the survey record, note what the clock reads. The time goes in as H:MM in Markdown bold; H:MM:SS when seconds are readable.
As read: **7:39**
